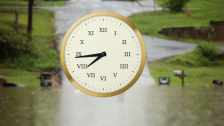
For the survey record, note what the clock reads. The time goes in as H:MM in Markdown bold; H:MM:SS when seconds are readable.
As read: **7:44**
